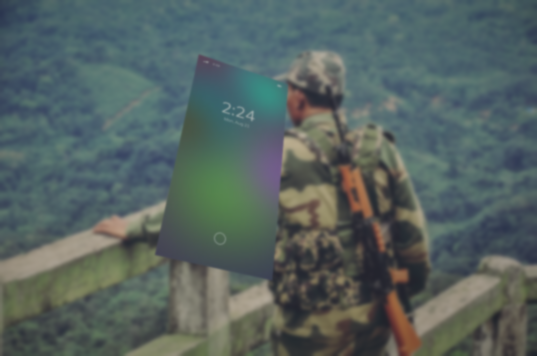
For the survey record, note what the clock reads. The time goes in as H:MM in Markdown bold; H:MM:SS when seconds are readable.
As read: **2:24**
